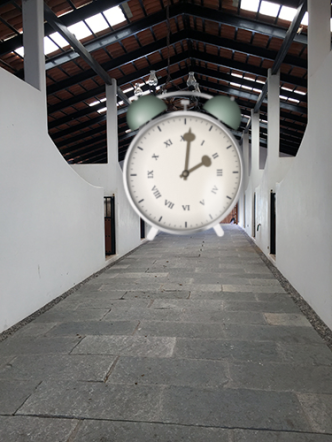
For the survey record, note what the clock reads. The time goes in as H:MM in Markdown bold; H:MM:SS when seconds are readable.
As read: **2:01**
